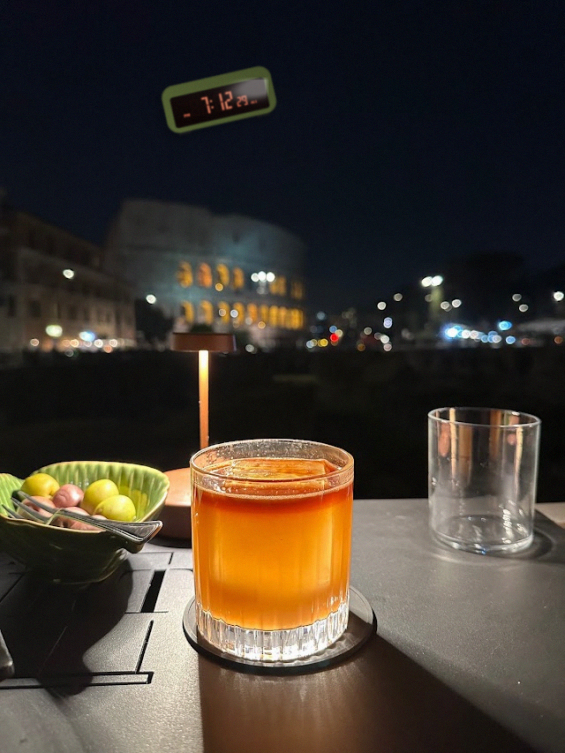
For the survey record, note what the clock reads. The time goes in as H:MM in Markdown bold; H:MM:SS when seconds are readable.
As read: **7:12:29**
